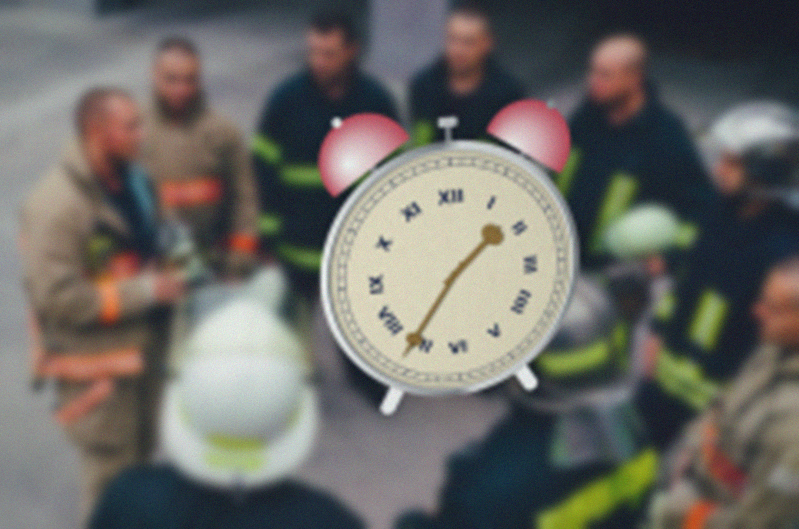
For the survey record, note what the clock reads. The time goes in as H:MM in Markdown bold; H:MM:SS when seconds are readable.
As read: **1:36**
